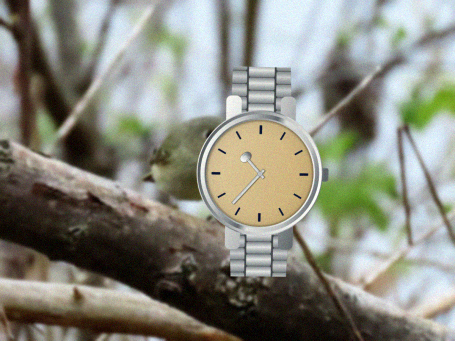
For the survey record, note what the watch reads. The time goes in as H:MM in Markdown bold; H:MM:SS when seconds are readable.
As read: **10:37**
